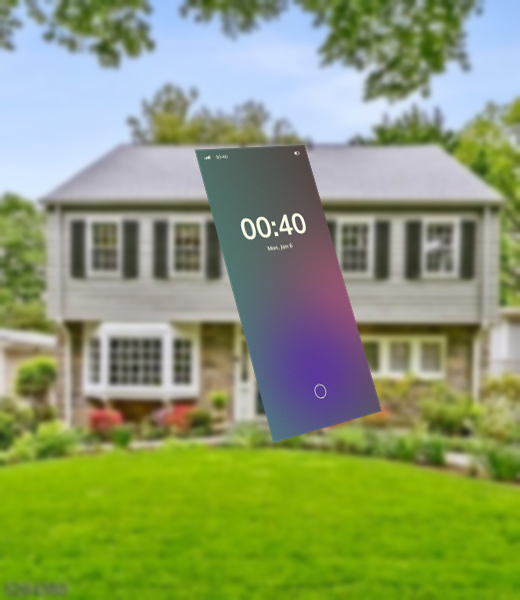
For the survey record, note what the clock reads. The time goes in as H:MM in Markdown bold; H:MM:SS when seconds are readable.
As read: **0:40**
